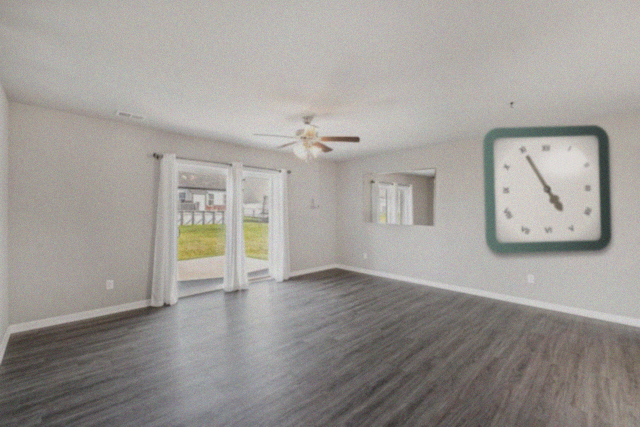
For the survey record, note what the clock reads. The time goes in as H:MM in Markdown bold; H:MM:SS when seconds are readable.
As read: **4:55**
